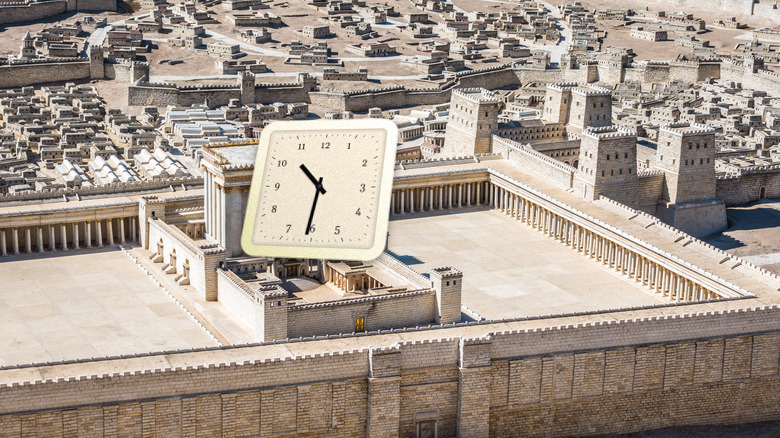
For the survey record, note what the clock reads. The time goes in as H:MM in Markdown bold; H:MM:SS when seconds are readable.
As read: **10:31**
